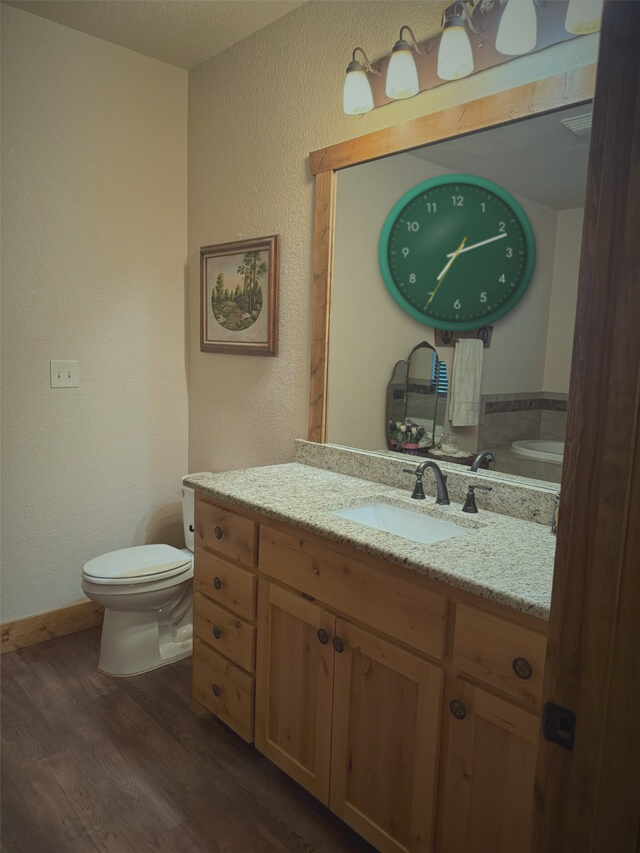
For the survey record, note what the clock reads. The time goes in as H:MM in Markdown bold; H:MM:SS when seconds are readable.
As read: **7:11:35**
